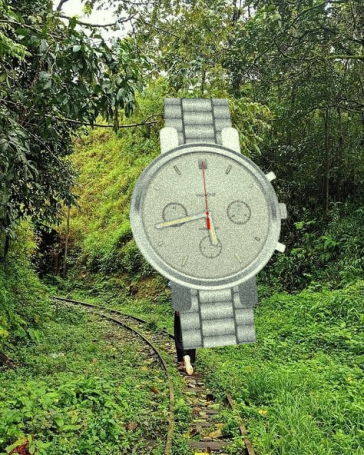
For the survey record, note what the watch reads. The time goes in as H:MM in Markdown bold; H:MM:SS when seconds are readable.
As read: **5:43**
